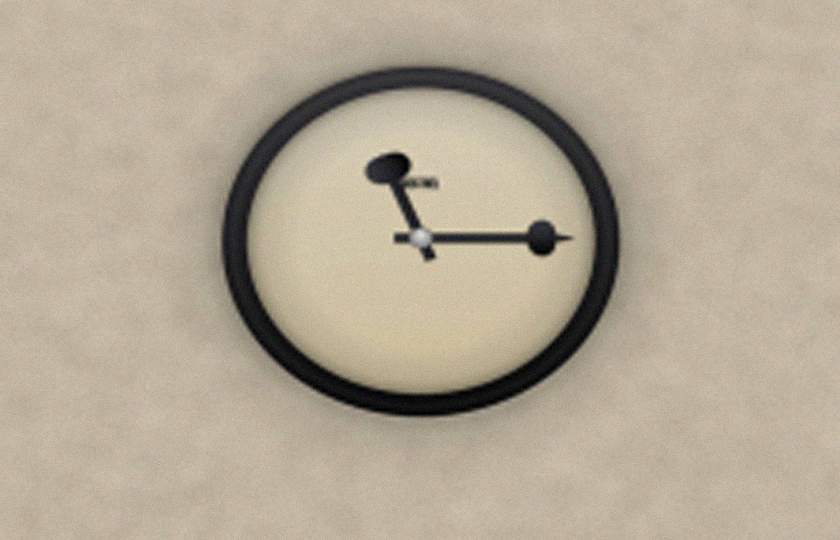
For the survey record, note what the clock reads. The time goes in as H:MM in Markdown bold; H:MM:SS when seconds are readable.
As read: **11:15**
